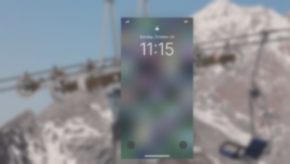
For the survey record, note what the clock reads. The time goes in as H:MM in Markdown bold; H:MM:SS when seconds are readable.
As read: **11:15**
